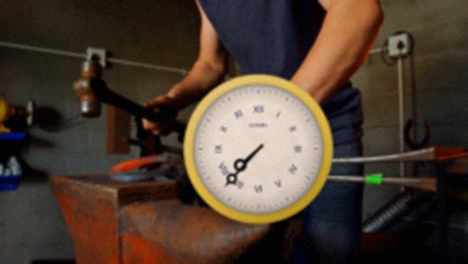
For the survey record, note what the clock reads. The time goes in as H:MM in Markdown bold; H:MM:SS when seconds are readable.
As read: **7:37**
